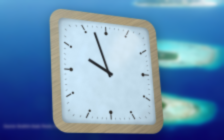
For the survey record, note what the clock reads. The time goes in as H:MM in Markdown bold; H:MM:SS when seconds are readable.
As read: **9:57**
